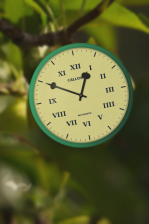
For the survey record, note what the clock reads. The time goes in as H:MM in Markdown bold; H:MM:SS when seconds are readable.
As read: **12:50**
